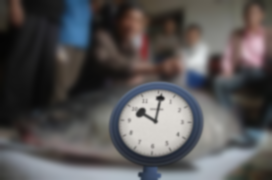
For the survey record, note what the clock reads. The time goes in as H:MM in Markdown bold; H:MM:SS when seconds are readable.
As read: **10:01**
